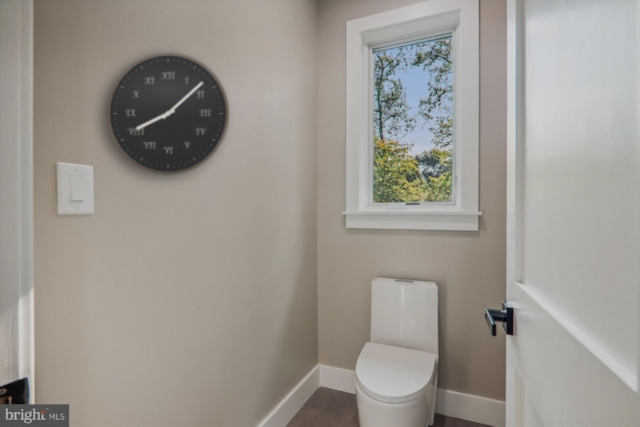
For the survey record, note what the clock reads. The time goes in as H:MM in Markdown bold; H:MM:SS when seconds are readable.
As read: **8:08**
